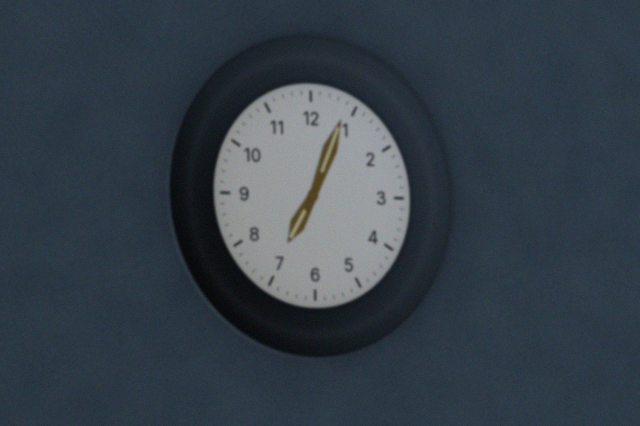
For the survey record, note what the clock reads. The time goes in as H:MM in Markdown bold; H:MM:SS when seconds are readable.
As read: **7:04**
